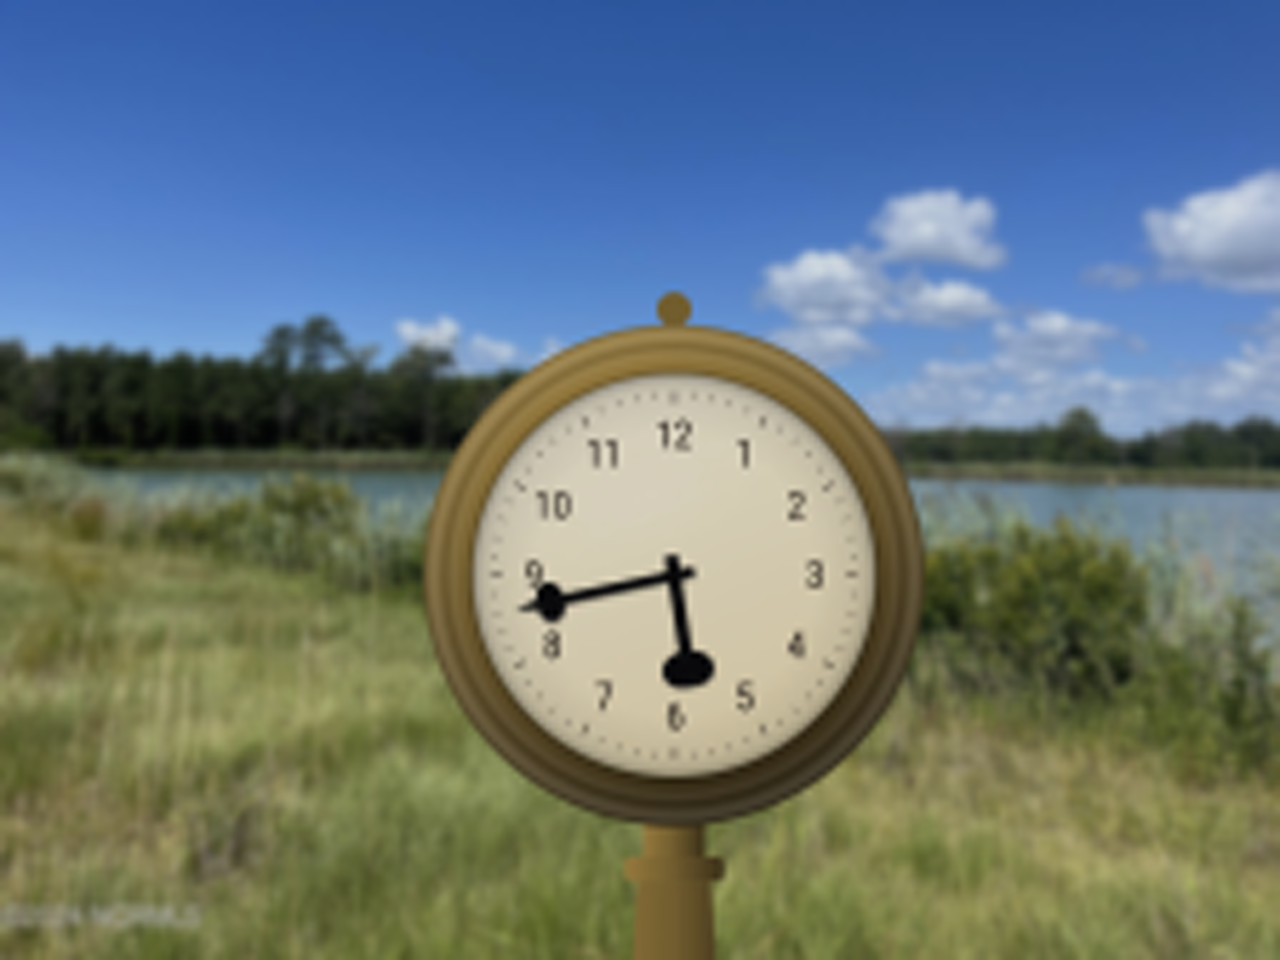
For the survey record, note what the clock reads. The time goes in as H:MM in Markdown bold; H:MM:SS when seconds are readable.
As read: **5:43**
